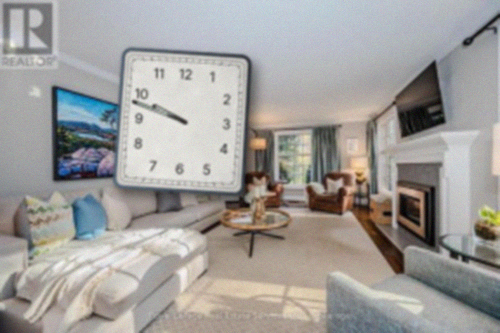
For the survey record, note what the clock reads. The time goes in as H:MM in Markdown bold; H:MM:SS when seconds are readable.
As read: **9:48**
